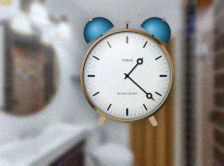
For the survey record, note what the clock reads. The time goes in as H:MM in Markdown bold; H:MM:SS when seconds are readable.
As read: **1:22**
